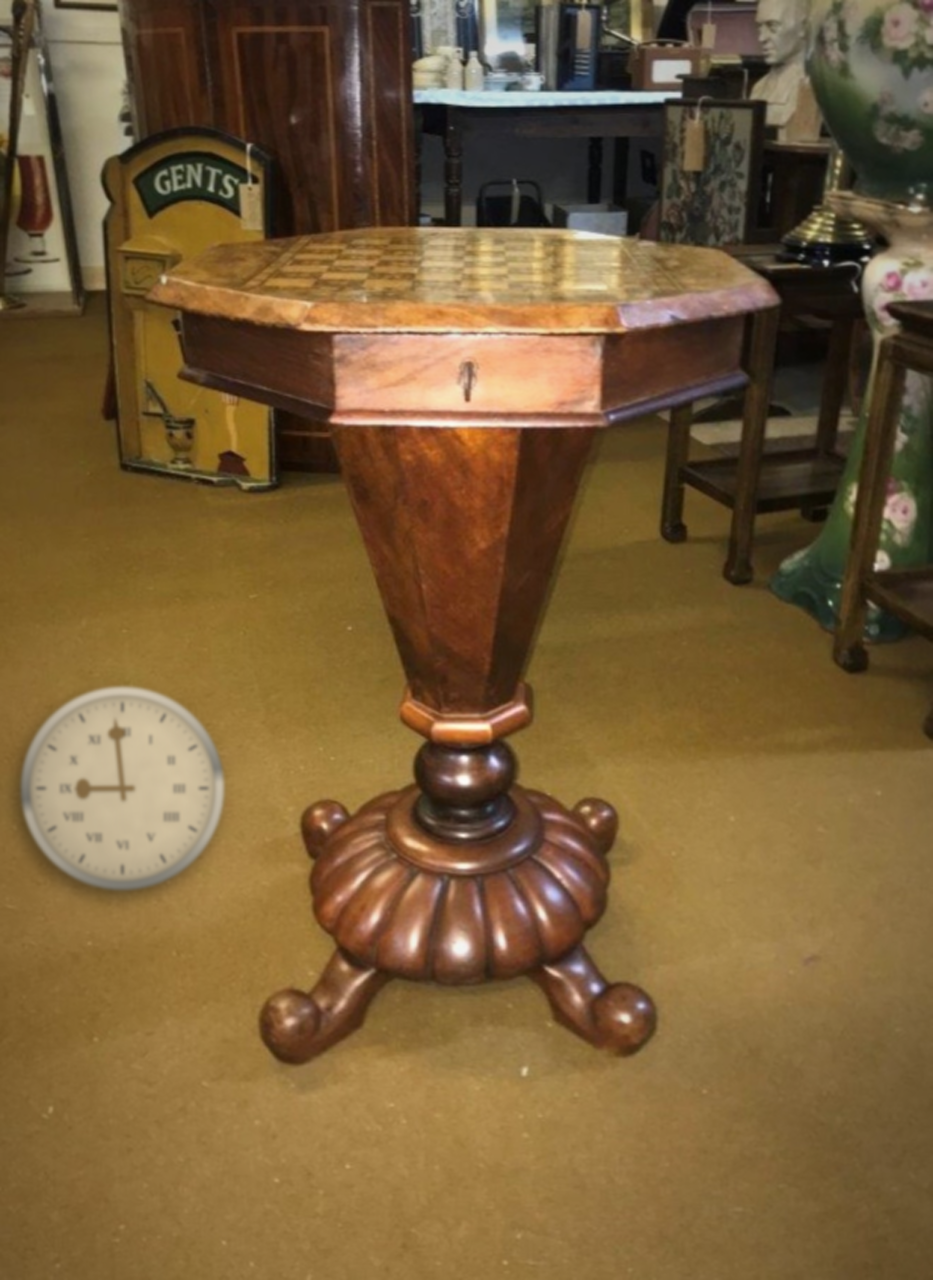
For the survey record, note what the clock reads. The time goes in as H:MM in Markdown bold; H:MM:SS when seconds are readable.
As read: **8:59**
